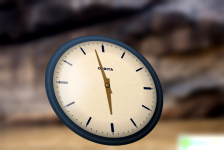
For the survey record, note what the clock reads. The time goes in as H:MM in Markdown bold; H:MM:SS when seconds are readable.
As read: **5:58**
